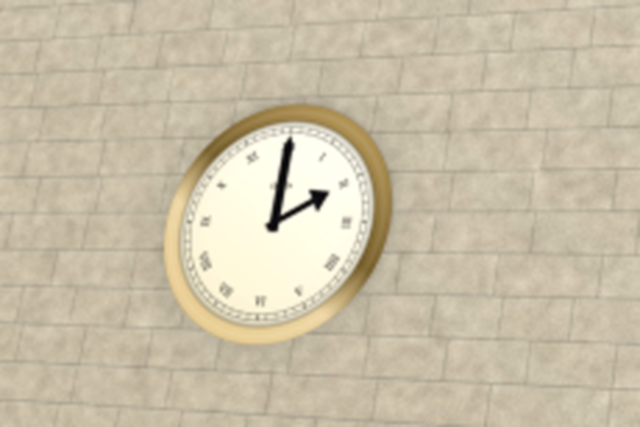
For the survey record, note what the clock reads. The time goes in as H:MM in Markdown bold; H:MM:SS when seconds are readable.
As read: **2:00**
